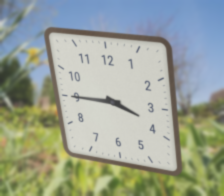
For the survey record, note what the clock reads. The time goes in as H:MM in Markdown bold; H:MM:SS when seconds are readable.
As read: **3:45**
